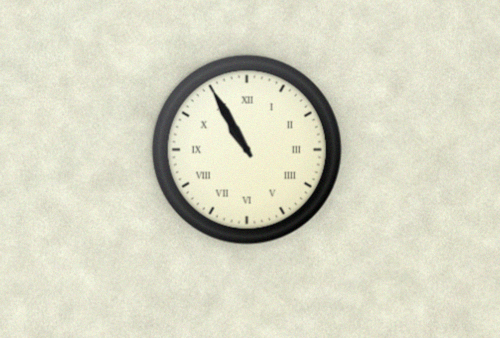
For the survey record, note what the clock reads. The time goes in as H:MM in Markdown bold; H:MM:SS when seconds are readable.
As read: **10:55**
